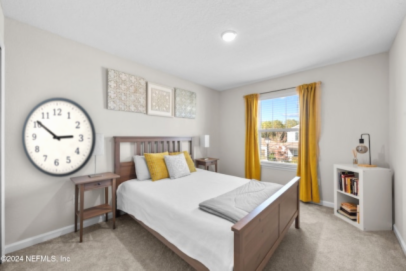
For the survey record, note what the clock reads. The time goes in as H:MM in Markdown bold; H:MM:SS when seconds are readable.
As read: **2:51**
